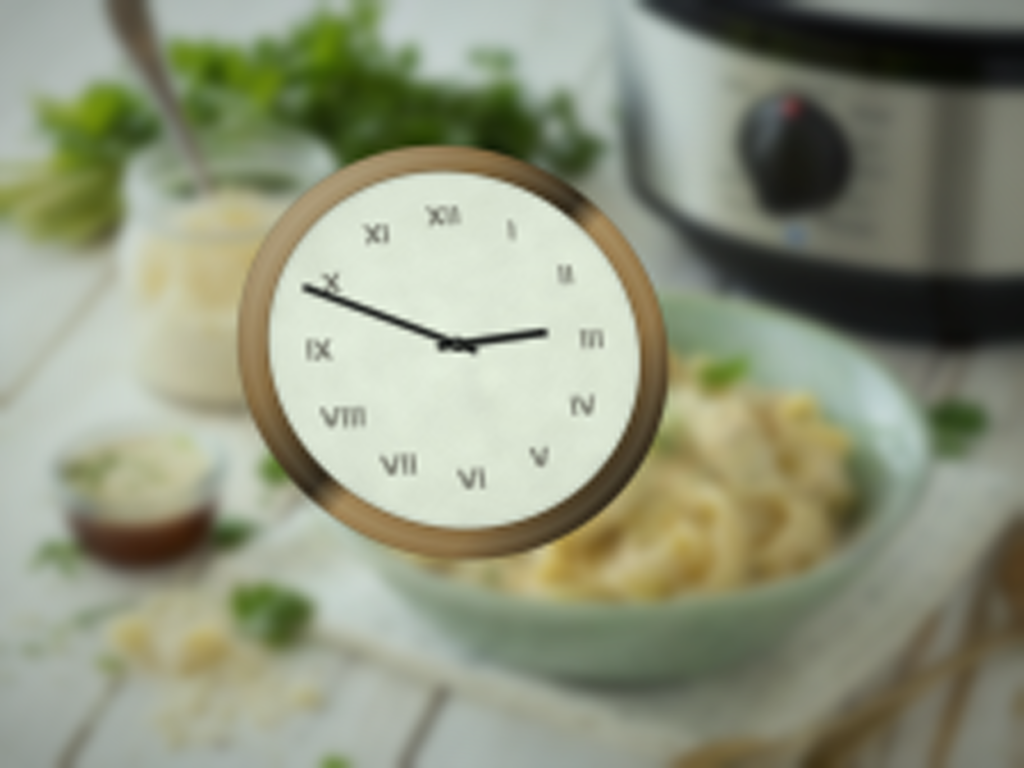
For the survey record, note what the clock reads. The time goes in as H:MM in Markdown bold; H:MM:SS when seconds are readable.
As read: **2:49**
